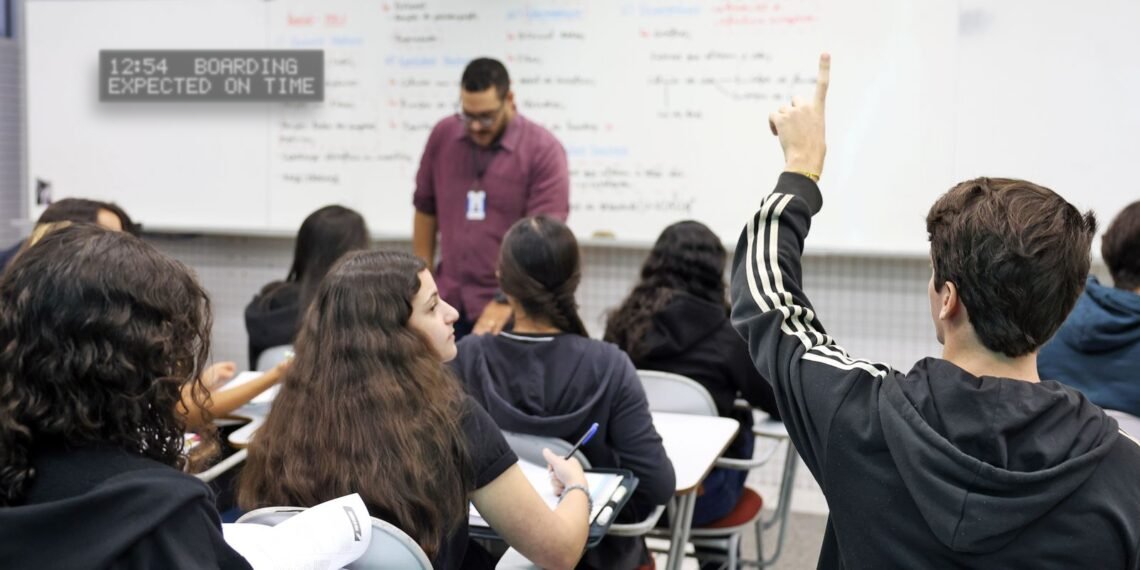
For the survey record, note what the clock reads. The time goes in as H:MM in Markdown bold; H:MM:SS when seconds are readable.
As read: **12:54**
